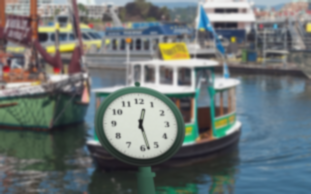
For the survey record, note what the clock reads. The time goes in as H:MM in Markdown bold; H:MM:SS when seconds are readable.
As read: **12:28**
